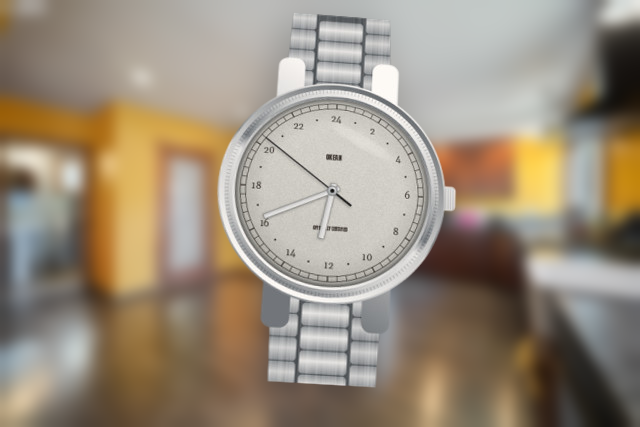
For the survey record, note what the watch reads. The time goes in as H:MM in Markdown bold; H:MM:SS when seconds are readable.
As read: **12:40:51**
